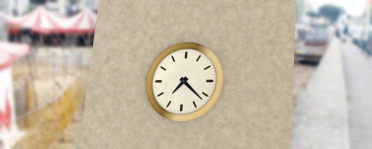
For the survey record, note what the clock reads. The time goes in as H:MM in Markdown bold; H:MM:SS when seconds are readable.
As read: **7:22**
